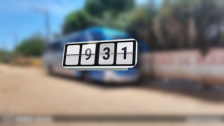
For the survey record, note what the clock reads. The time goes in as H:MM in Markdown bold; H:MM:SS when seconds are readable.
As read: **9:31**
